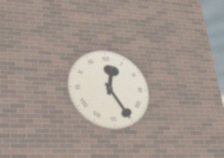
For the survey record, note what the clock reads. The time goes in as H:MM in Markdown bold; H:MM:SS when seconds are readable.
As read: **12:25**
